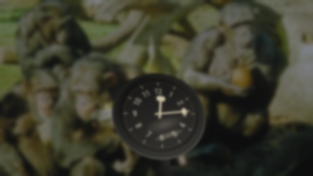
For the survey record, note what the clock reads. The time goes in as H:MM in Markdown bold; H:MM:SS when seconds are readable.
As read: **12:14**
